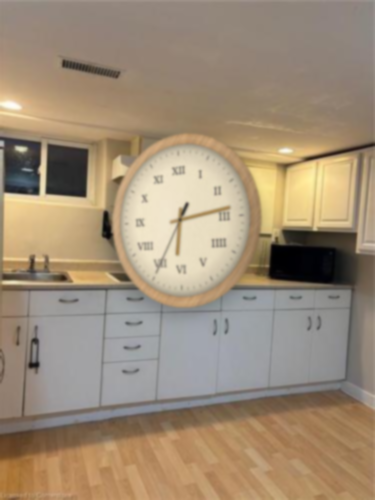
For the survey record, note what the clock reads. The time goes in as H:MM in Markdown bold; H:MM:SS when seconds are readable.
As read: **6:13:35**
